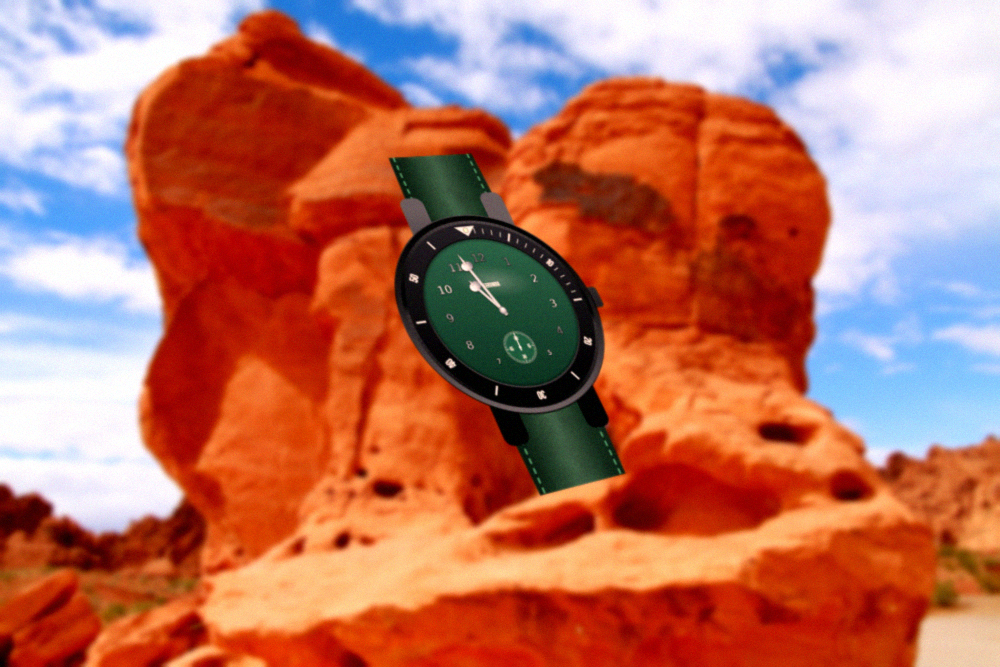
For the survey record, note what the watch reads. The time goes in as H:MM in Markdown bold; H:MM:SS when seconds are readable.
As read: **10:57**
